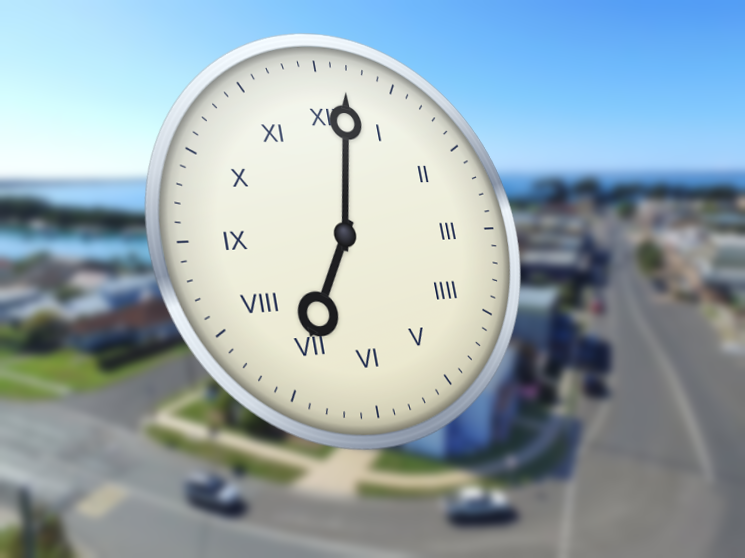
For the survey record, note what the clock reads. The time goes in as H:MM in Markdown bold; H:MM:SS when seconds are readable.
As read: **7:02**
